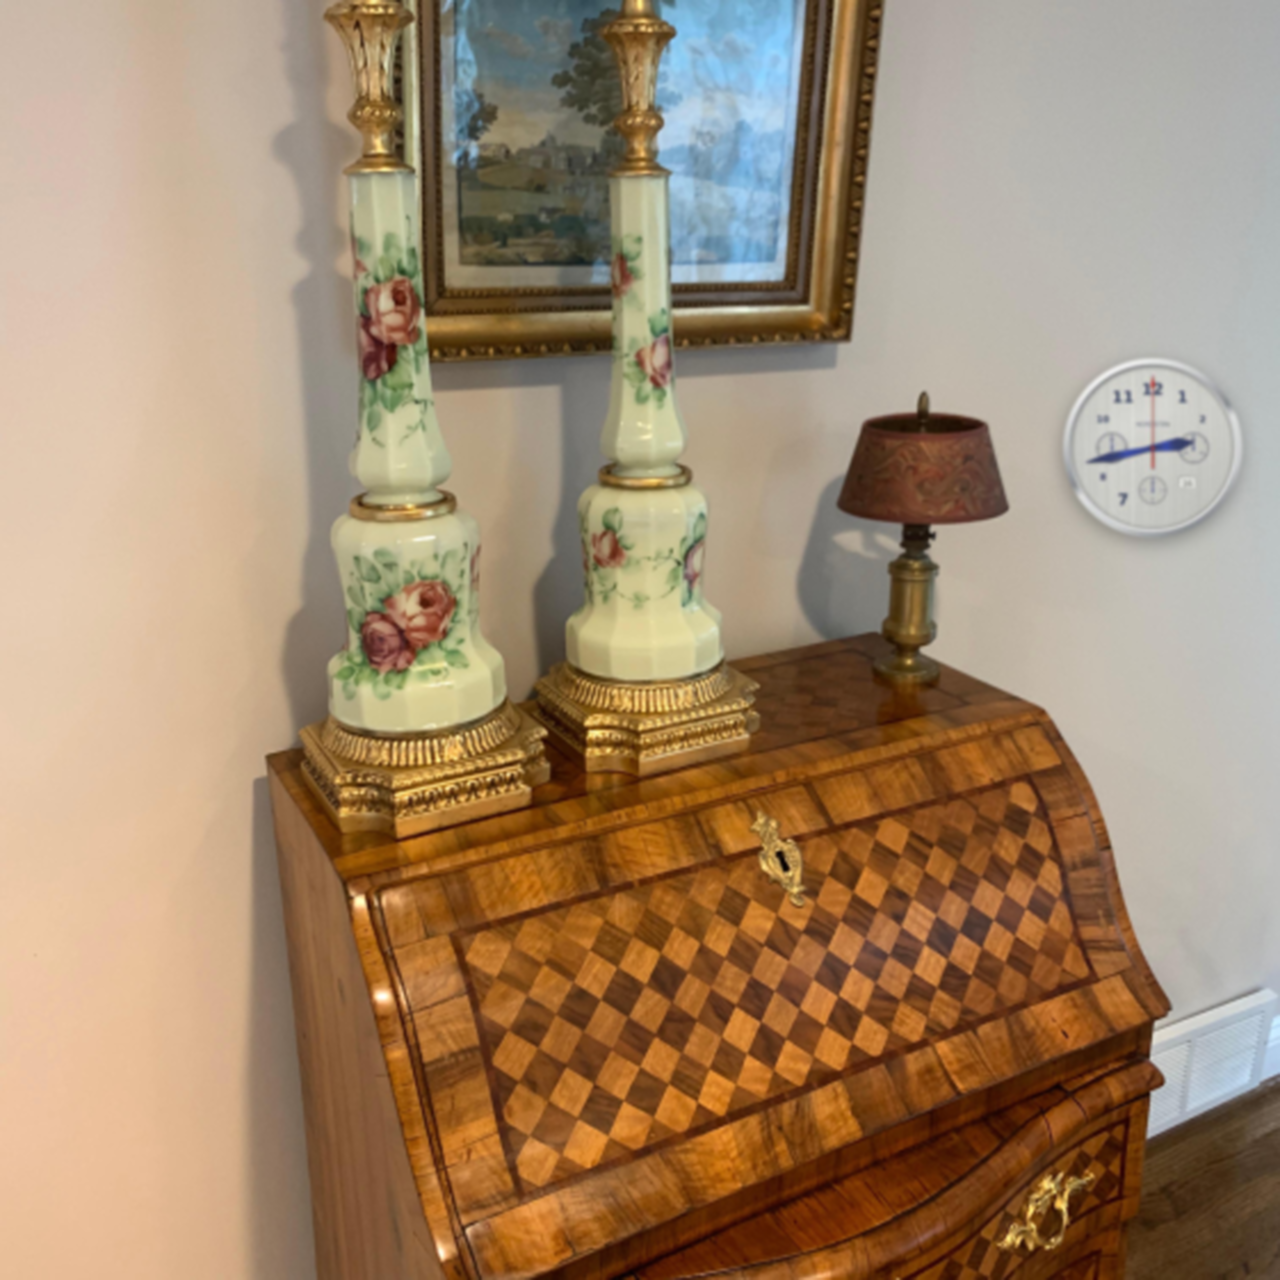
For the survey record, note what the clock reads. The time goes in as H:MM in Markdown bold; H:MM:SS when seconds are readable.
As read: **2:43**
